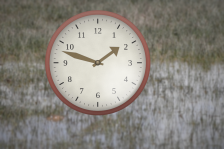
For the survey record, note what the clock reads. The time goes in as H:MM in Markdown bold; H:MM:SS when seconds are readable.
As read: **1:48**
